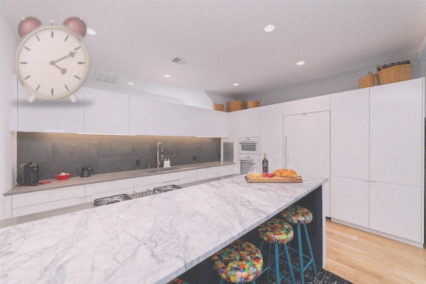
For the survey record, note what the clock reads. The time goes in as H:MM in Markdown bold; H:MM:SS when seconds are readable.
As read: **4:11**
